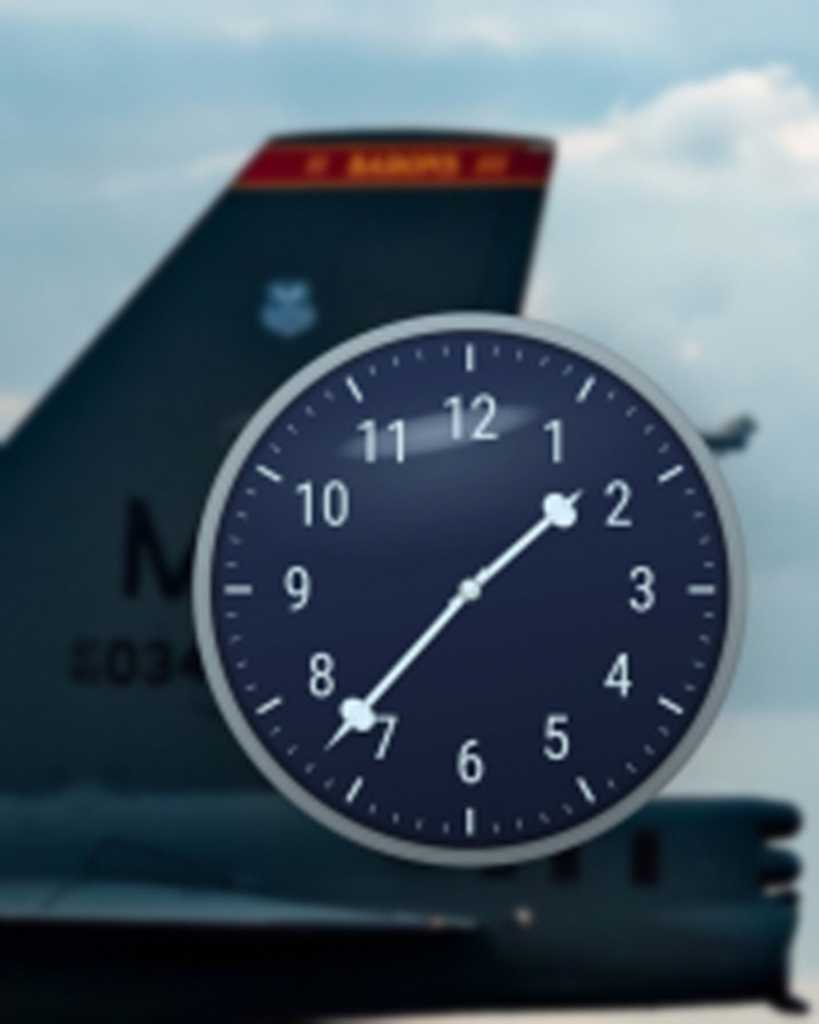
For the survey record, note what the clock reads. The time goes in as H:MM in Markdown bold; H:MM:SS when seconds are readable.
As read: **1:37**
